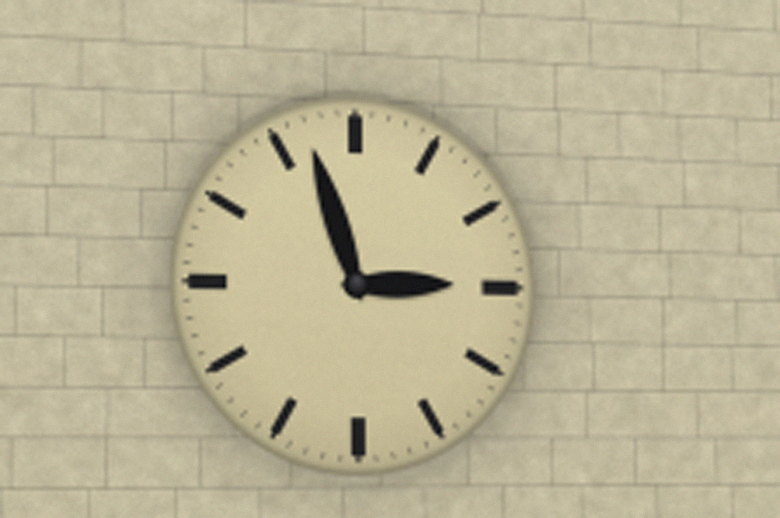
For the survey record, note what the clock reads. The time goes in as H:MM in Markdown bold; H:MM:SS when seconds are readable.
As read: **2:57**
